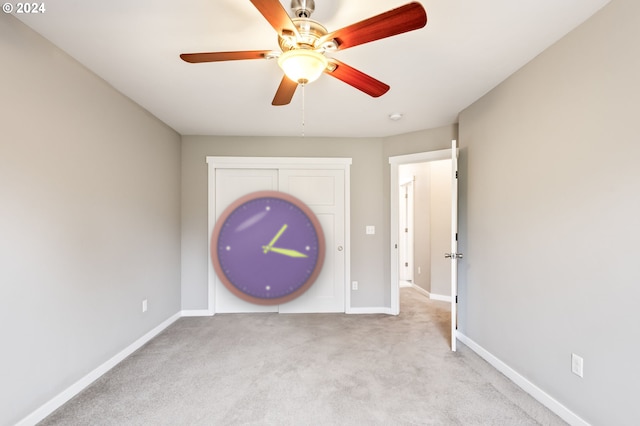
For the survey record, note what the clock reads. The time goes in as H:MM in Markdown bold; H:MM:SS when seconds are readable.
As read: **1:17**
